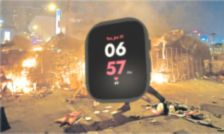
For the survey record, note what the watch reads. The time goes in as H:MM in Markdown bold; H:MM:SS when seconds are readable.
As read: **6:57**
